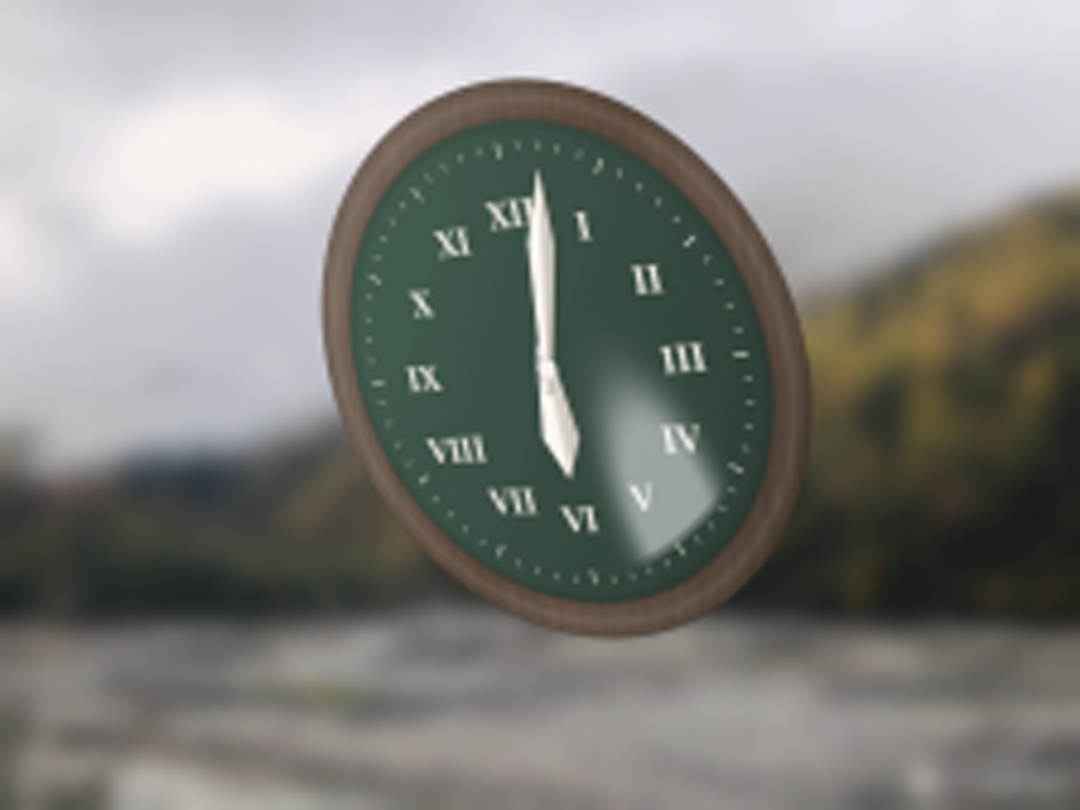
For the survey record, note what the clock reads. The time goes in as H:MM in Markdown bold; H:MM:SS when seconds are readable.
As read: **6:02**
